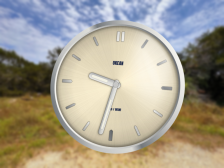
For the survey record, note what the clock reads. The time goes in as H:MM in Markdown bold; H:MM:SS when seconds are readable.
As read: **9:32**
